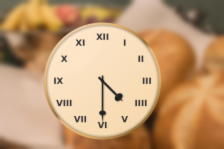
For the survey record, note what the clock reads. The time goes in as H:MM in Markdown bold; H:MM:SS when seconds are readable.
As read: **4:30**
